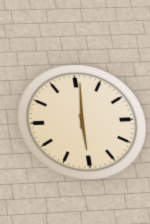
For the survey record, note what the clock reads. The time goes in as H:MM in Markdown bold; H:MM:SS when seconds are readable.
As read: **6:01**
